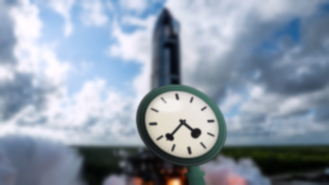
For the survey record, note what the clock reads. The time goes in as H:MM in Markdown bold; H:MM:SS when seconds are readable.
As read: **4:38**
